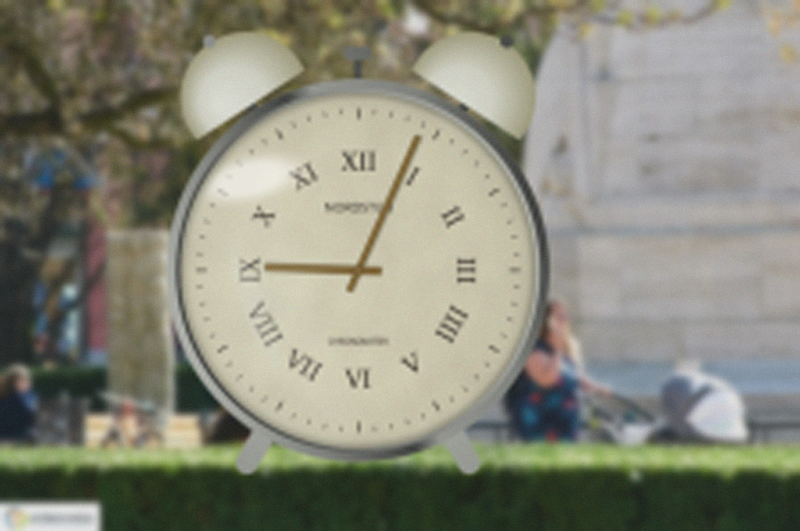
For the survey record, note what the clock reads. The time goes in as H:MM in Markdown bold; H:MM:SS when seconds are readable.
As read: **9:04**
